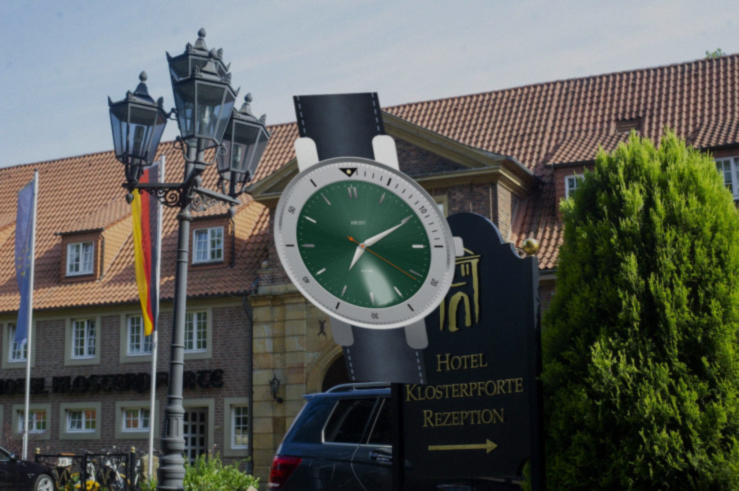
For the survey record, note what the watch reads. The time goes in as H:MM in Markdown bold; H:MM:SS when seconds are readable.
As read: **7:10:21**
